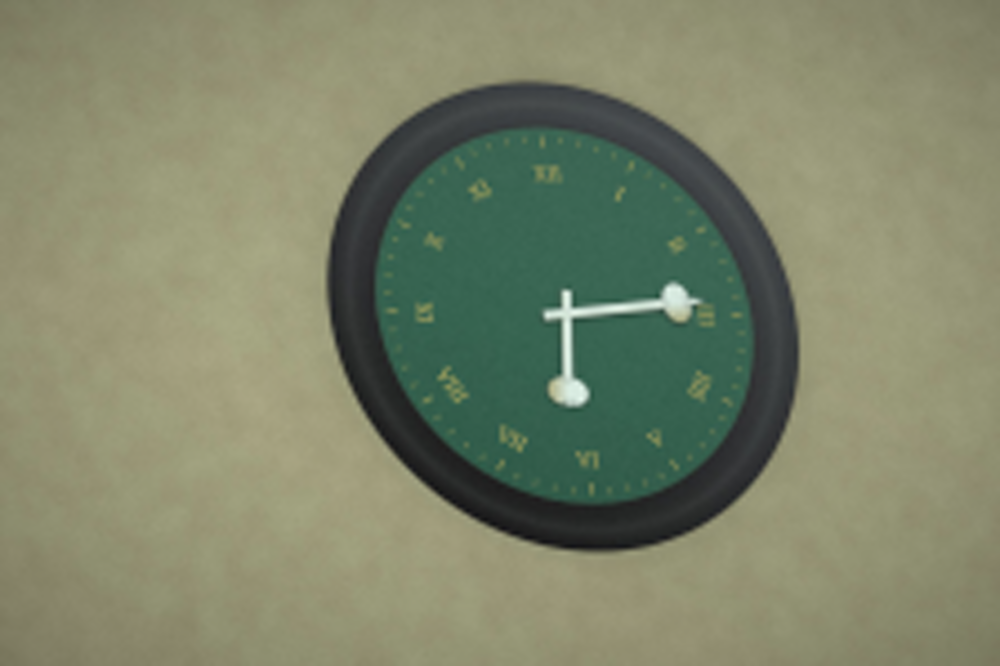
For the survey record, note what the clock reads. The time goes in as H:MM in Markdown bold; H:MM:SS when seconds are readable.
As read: **6:14**
